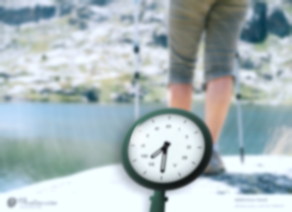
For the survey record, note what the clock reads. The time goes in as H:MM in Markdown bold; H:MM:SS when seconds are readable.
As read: **7:30**
